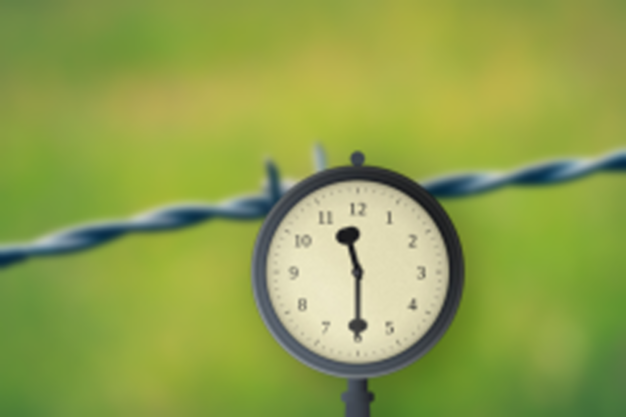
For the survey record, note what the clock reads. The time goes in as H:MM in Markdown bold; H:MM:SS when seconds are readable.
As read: **11:30**
